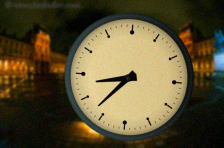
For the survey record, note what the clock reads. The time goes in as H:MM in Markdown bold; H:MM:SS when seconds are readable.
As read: **8:37**
